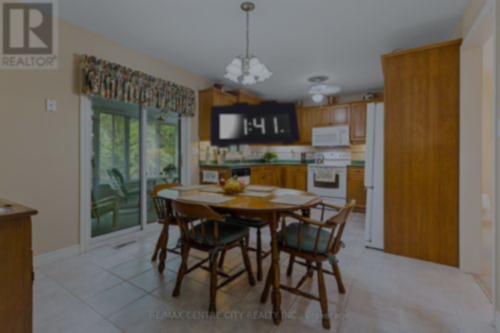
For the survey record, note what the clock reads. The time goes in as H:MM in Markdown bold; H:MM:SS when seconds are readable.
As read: **1:41**
